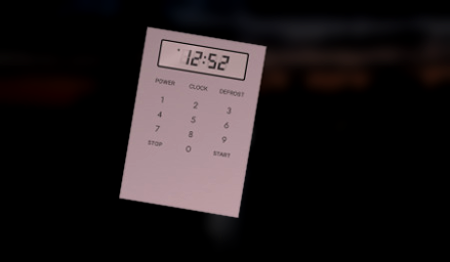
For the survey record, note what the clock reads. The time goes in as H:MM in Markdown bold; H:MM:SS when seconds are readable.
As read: **12:52**
